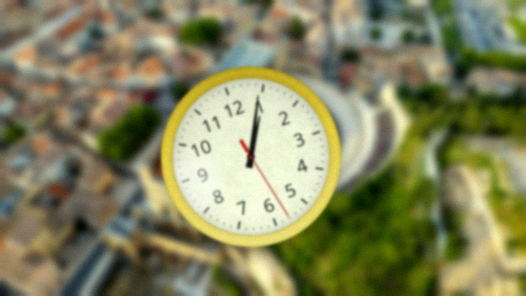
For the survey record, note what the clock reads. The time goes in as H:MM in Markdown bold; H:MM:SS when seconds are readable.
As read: **1:04:28**
